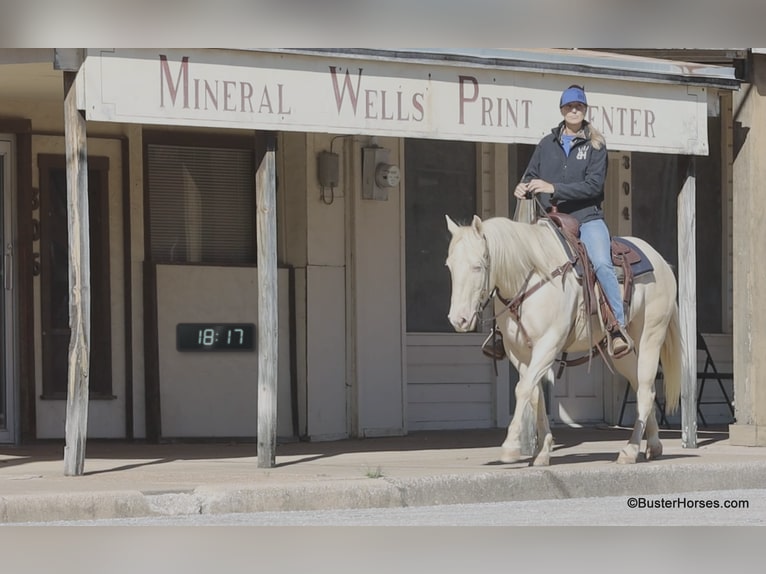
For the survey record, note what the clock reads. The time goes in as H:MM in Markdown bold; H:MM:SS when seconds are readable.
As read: **18:17**
